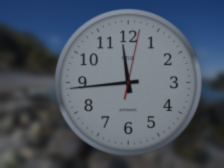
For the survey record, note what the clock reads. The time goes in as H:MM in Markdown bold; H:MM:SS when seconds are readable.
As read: **11:44:02**
